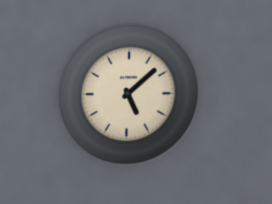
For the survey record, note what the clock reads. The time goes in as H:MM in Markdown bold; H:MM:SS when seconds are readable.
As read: **5:08**
